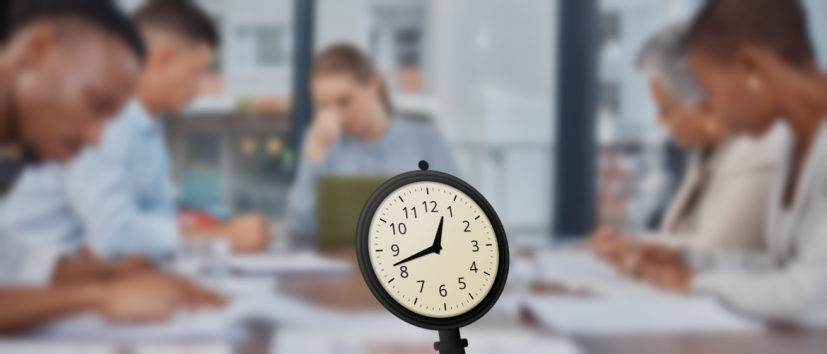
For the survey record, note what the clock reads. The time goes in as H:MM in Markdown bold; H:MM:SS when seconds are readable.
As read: **12:42**
